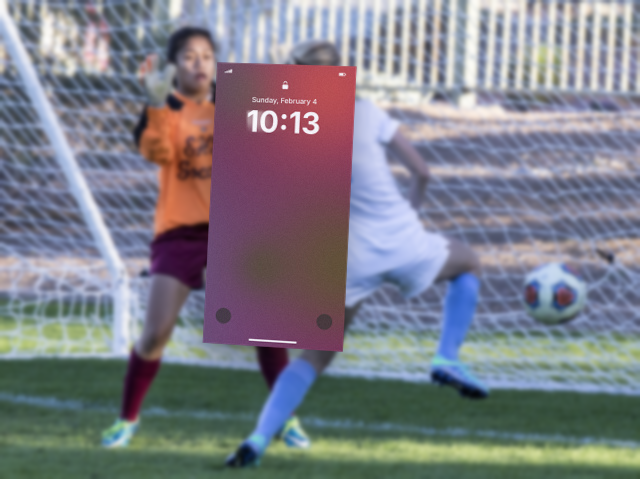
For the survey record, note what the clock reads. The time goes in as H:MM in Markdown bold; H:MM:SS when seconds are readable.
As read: **10:13**
